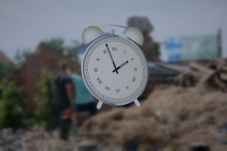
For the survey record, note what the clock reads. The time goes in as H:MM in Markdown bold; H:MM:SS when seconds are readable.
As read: **1:57**
